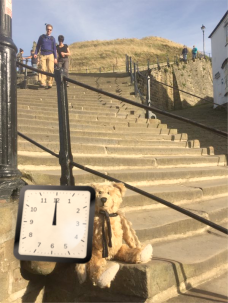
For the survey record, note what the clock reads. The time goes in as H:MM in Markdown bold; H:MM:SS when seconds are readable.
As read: **12:00**
